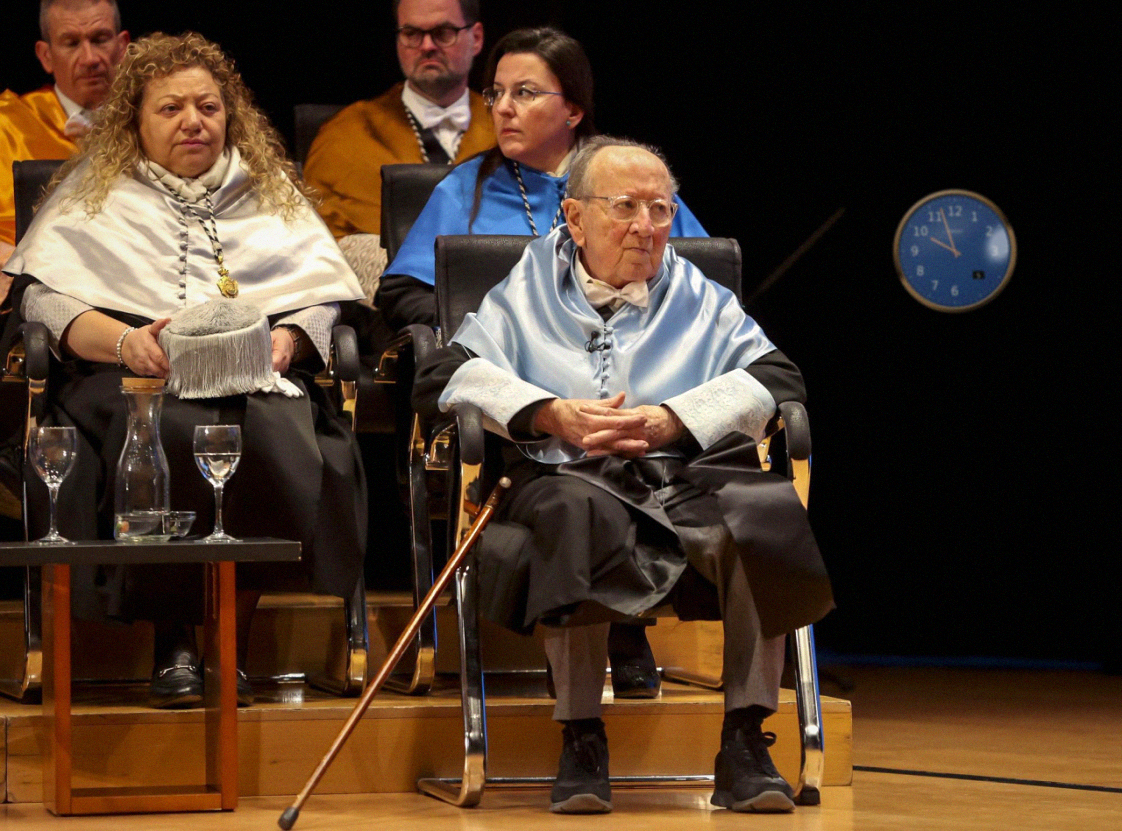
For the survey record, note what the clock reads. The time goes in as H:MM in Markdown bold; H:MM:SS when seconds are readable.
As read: **9:57**
